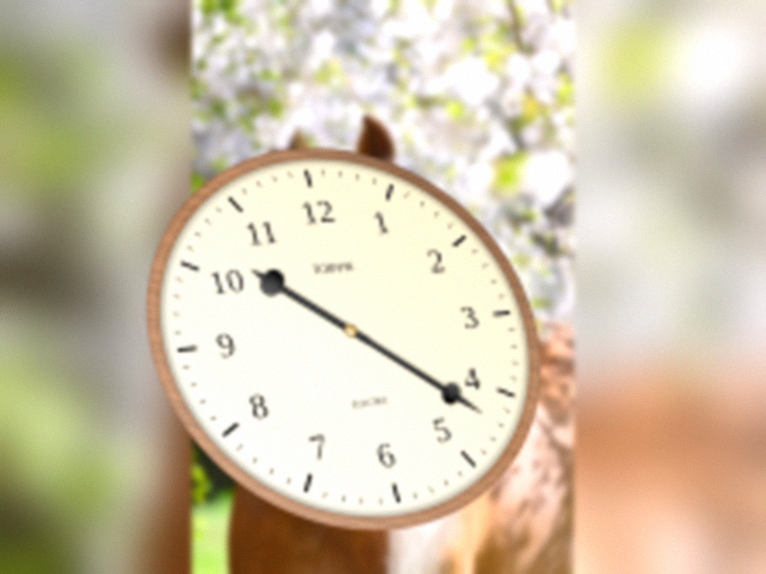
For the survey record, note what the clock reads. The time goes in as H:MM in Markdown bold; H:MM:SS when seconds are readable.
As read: **10:22**
